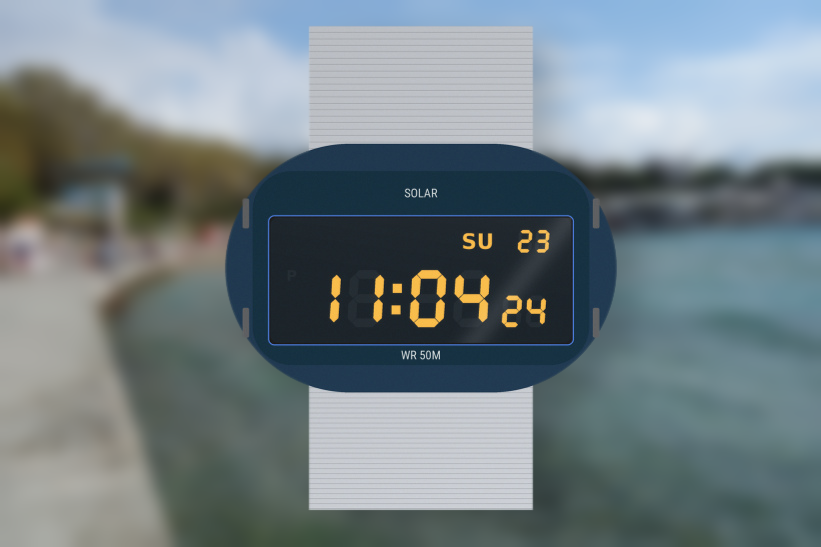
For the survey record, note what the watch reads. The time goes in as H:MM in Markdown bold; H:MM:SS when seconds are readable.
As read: **11:04:24**
